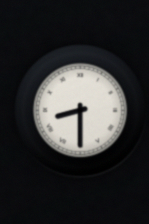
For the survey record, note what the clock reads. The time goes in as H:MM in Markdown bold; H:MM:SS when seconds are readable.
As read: **8:30**
